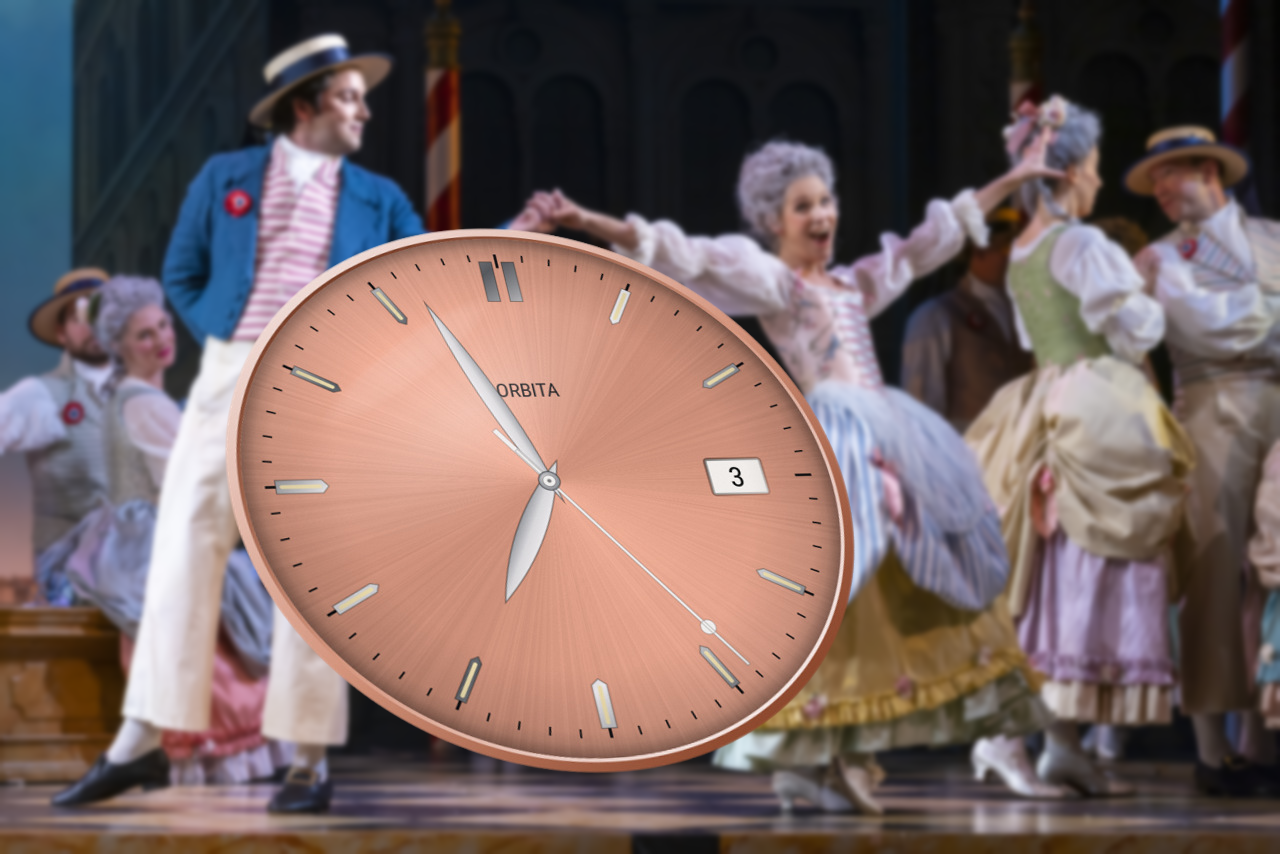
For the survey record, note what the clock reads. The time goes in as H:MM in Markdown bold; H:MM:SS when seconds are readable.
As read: **6:56:24**
